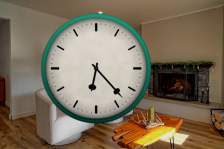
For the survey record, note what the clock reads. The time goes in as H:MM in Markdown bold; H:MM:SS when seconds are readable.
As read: **6:23**
